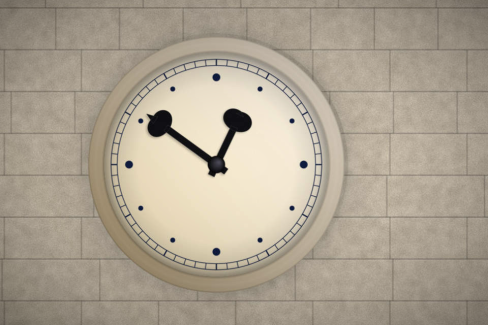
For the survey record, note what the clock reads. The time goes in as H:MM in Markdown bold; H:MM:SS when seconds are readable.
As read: **12:51**
